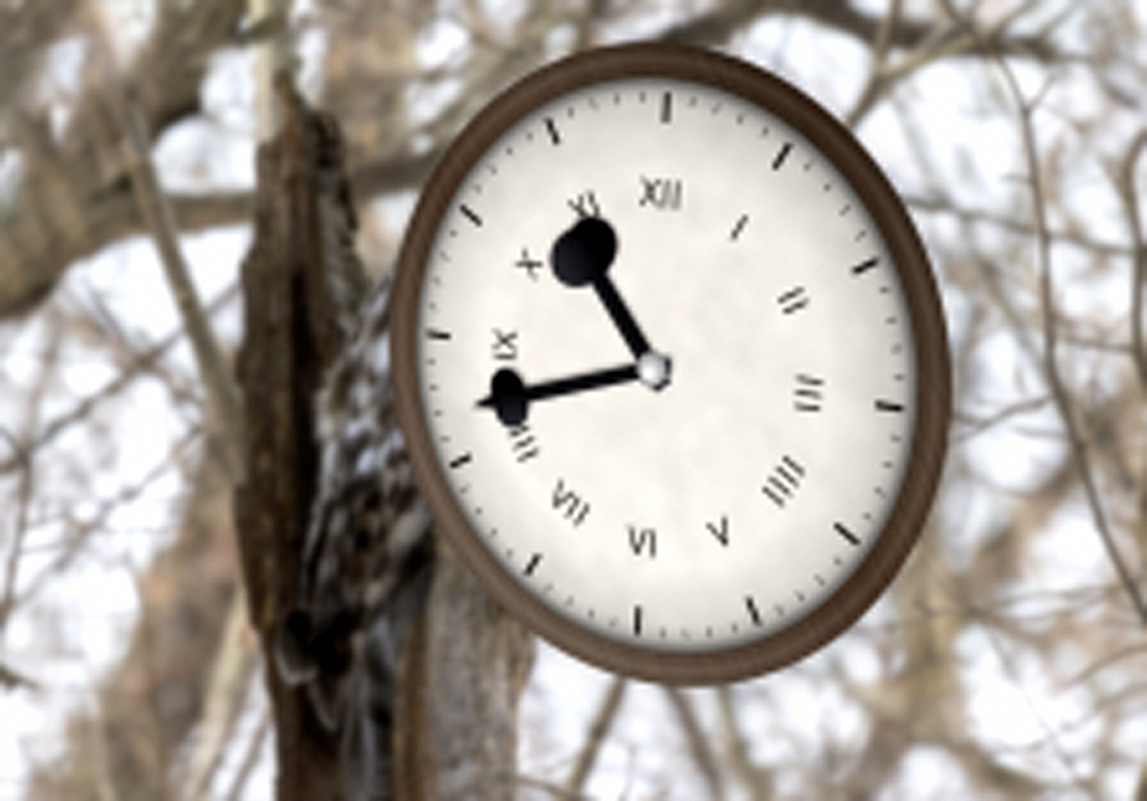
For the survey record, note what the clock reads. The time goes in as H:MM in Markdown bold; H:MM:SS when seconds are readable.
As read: **10:42**
